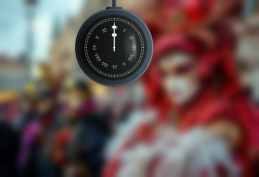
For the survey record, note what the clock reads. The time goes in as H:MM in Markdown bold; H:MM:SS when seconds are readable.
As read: **12:00**
